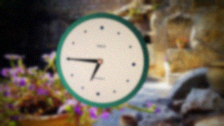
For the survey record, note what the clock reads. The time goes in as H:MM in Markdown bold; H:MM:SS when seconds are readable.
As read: **6:45**
